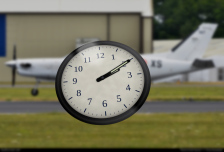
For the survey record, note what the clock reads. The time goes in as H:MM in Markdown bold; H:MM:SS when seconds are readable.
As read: **2:10**
